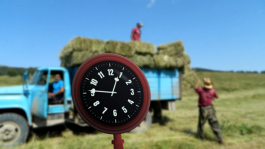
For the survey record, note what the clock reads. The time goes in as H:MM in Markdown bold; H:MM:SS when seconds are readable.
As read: **12:46**
